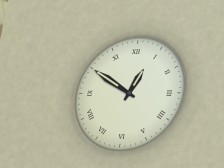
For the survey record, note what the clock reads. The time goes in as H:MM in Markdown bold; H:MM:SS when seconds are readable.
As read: **12:50**
